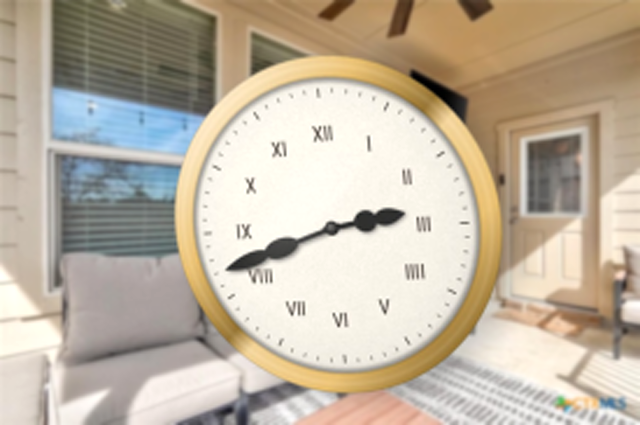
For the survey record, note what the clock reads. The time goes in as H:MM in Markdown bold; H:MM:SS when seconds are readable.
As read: **2:42**
